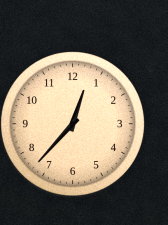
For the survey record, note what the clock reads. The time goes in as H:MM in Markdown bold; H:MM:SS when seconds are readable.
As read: **12:37**
